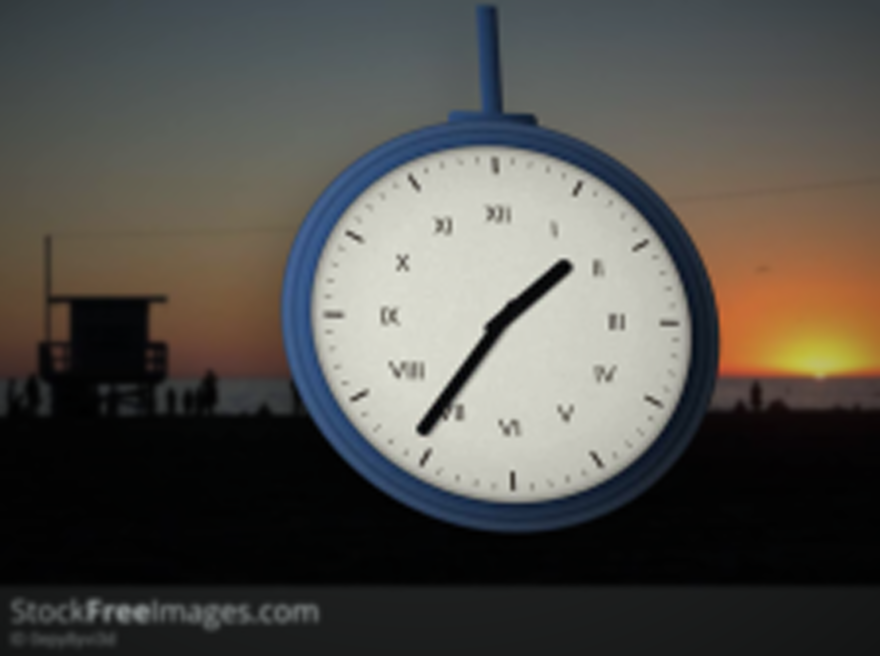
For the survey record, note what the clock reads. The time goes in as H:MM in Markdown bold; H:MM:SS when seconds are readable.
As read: **1:36**
